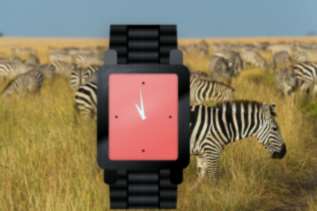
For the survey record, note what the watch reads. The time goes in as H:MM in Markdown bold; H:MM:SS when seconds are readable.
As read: **10:59**
